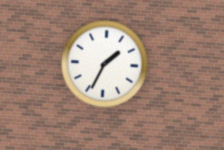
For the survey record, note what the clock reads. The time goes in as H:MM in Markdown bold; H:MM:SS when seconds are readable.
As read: **1:34**
